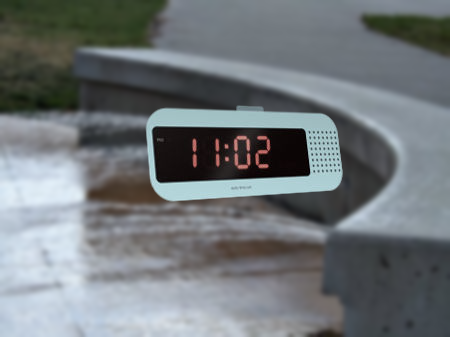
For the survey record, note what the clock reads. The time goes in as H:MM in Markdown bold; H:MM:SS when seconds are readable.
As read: **11:02**
